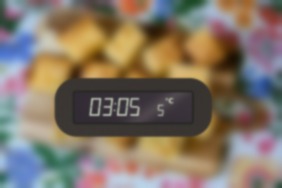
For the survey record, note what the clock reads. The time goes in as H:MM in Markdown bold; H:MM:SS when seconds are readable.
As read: **3:05**
